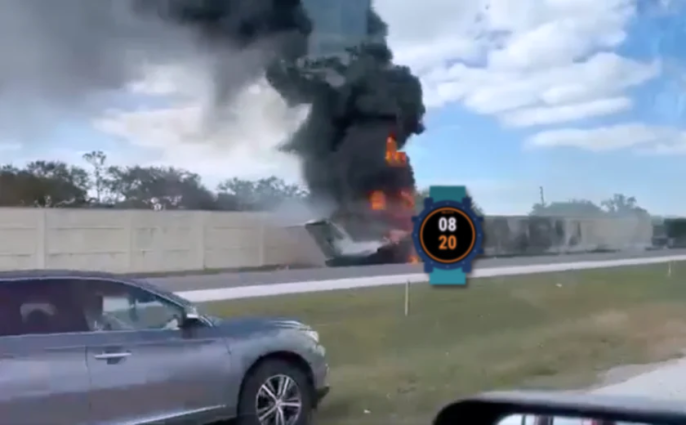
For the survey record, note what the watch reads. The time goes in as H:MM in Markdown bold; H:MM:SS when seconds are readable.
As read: **8:20**
